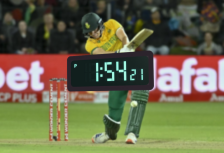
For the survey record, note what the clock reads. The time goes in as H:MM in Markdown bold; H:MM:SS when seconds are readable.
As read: **1:54:21**
